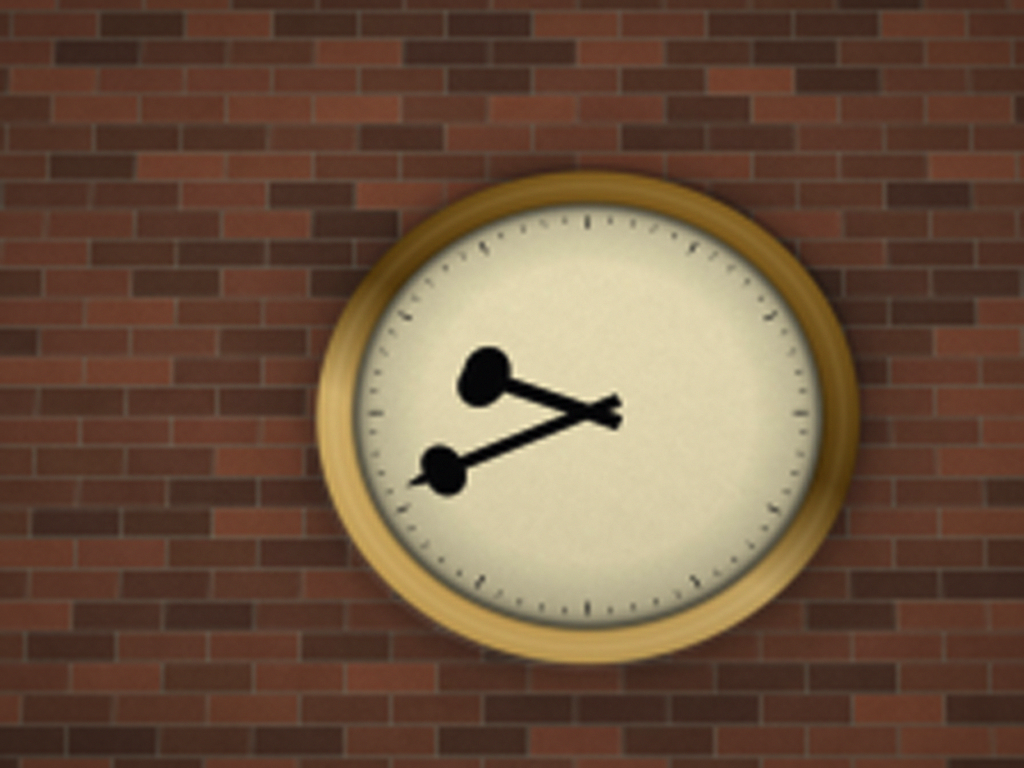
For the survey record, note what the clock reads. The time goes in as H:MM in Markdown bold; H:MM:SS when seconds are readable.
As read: **9:41**
